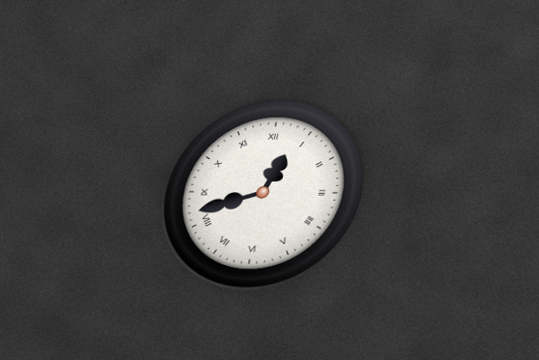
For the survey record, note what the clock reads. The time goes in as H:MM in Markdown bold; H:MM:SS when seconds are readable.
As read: **12:42**
